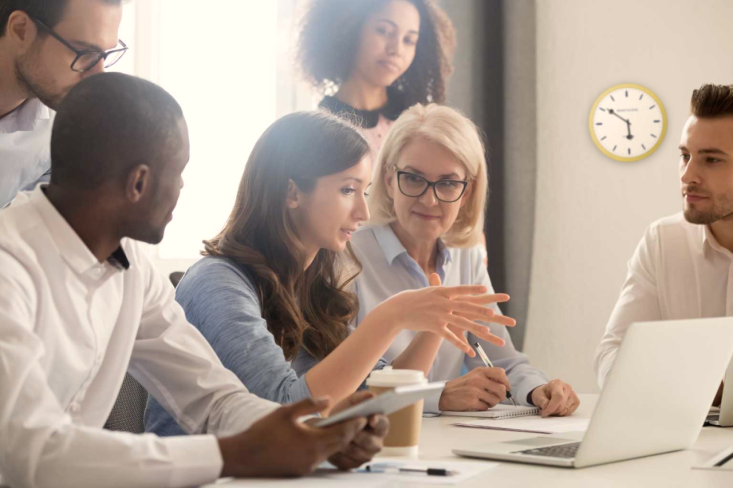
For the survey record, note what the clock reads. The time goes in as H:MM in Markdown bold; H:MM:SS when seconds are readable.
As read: **5:51**
